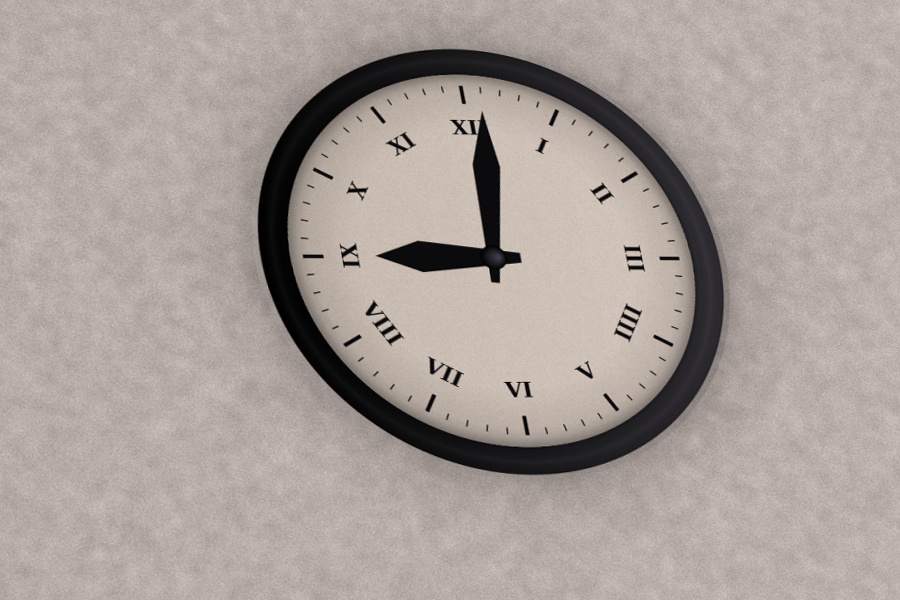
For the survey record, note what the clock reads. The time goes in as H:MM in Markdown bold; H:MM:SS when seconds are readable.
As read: **9:01**
